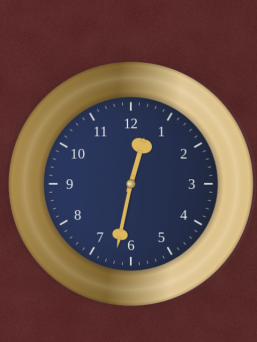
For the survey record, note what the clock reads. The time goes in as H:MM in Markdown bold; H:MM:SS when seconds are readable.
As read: **12:32**
